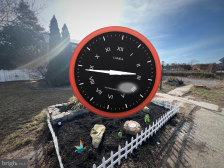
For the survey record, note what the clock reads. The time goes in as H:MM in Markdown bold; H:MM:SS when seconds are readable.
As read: **2:44**
